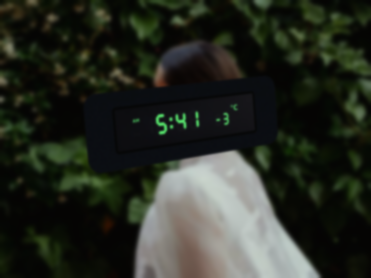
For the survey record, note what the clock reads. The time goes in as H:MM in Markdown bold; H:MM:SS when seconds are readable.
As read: **5:41**
